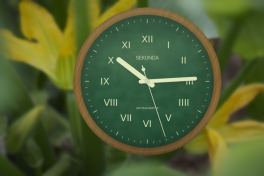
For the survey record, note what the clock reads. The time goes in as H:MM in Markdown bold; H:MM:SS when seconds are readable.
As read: **10:14:27**
